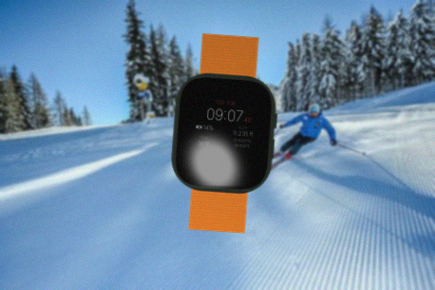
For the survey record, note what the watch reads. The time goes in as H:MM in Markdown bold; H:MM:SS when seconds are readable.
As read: **9:07**
